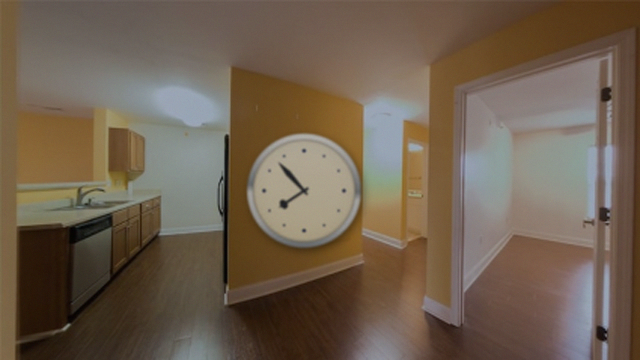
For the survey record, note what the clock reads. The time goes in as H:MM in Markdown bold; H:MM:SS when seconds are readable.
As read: **7:53**
